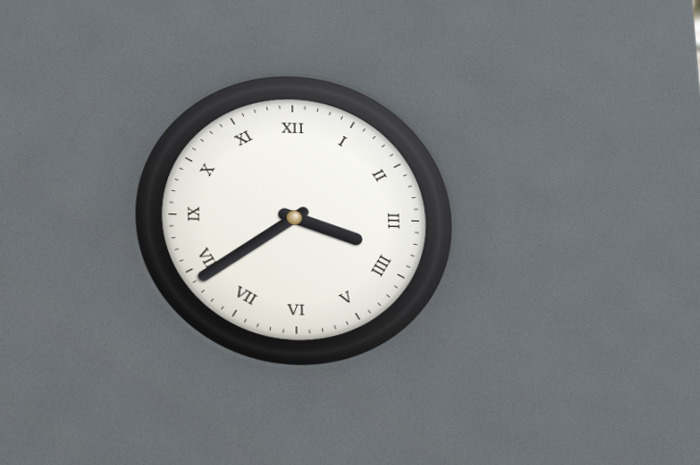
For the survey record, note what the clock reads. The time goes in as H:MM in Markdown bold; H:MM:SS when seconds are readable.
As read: **3:39**
